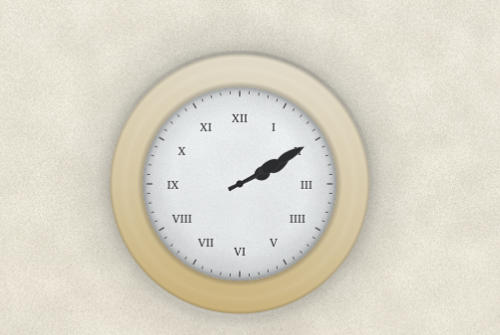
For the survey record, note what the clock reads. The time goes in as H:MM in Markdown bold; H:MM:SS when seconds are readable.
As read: **2:10**
